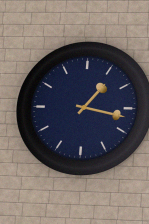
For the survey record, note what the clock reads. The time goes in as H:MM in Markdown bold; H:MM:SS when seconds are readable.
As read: **1:17**
